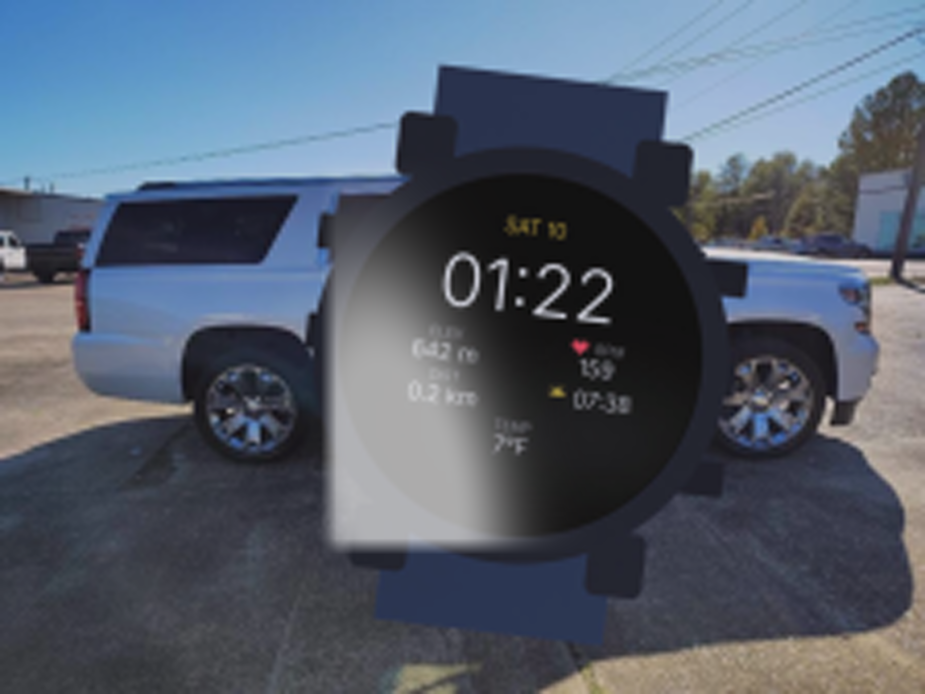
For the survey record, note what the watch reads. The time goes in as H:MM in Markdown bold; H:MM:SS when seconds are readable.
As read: **1:22**
